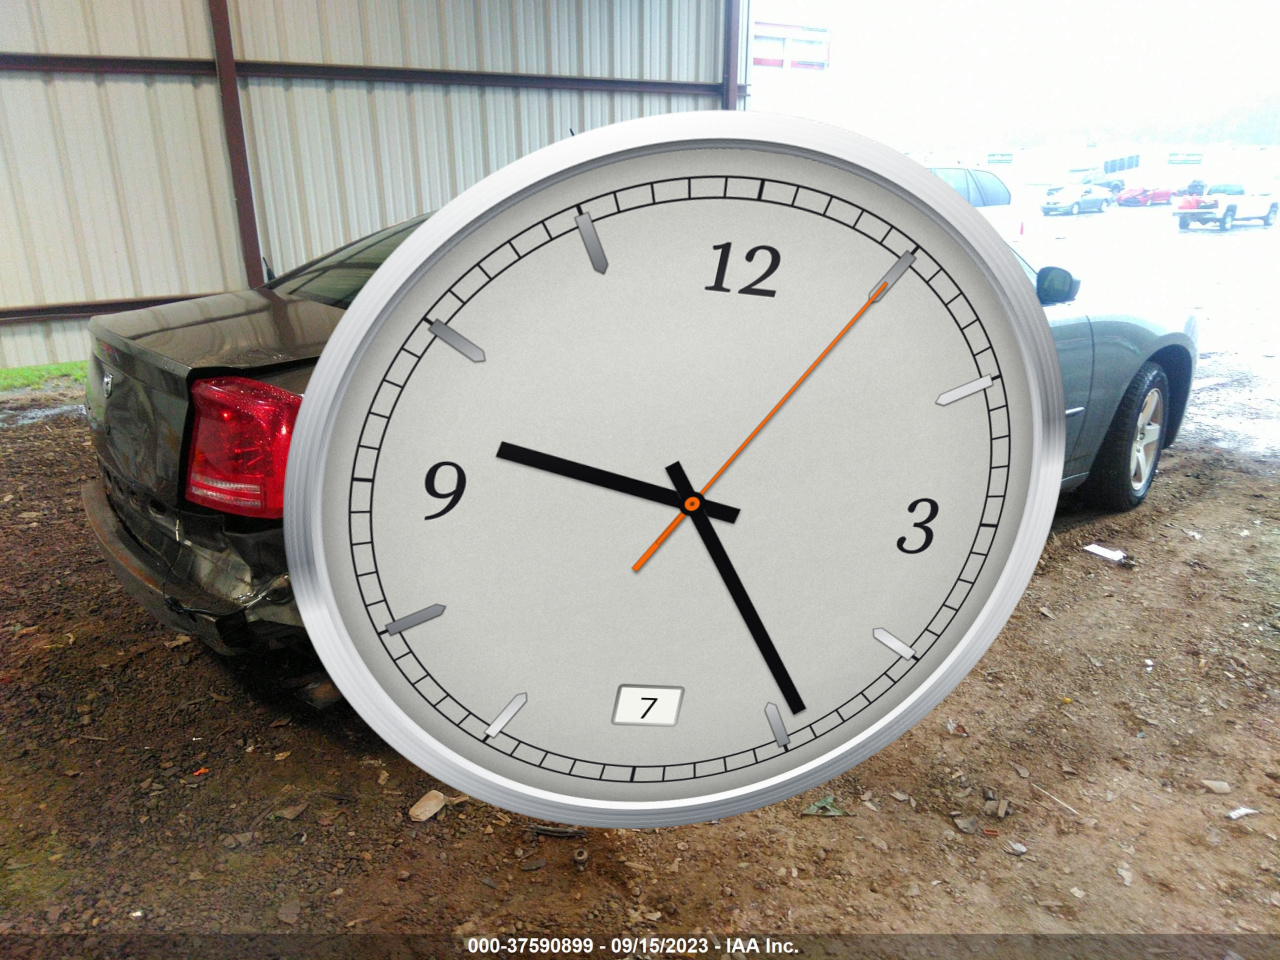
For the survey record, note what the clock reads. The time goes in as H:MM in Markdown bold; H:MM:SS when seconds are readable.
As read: **9:24:05**
